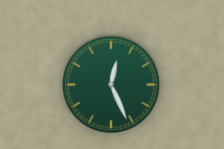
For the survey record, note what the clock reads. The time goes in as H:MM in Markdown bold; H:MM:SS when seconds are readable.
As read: **12:26**
